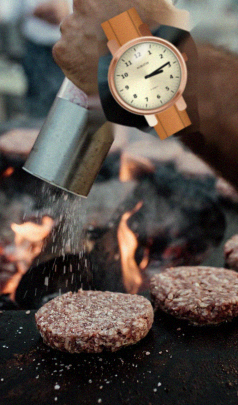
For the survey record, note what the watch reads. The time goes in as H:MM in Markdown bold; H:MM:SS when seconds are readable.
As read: **3:14**
